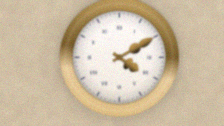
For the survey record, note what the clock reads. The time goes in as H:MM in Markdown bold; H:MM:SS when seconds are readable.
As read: **4:10**
